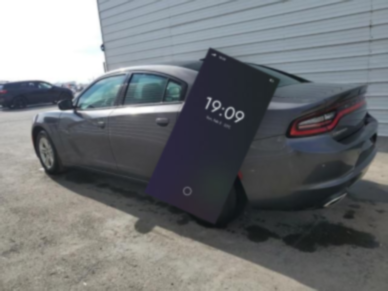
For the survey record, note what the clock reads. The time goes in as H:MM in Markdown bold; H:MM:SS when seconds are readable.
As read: **19:09**
